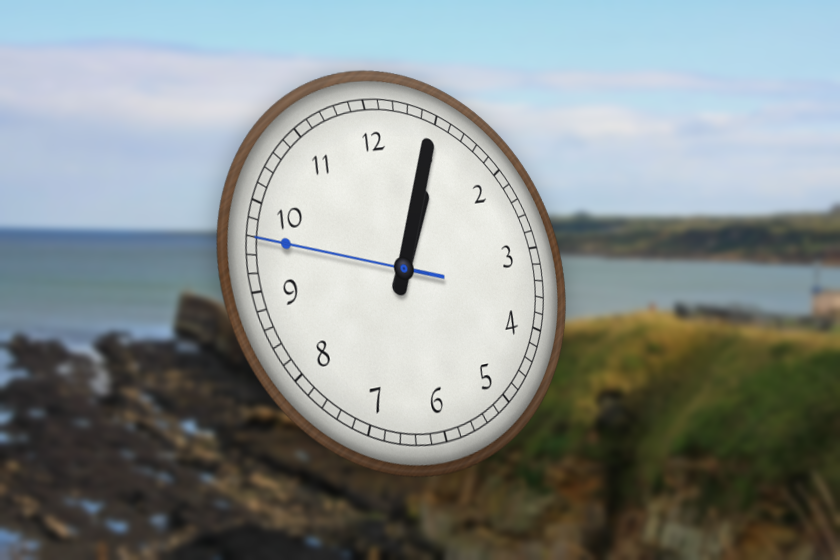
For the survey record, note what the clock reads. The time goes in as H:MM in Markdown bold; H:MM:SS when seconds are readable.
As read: **1:04:48**
